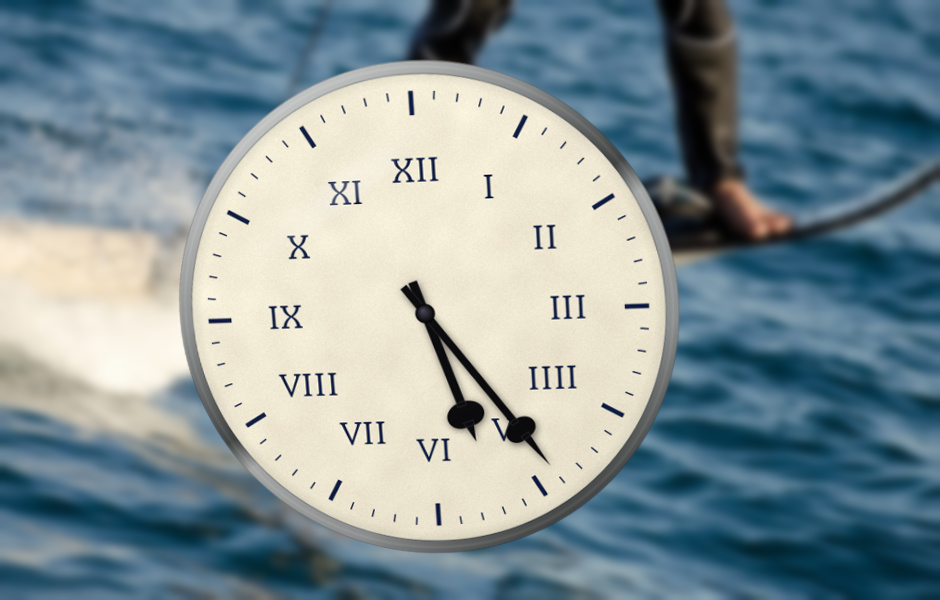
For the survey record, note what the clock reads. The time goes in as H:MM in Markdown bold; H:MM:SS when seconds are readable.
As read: **5:24**
